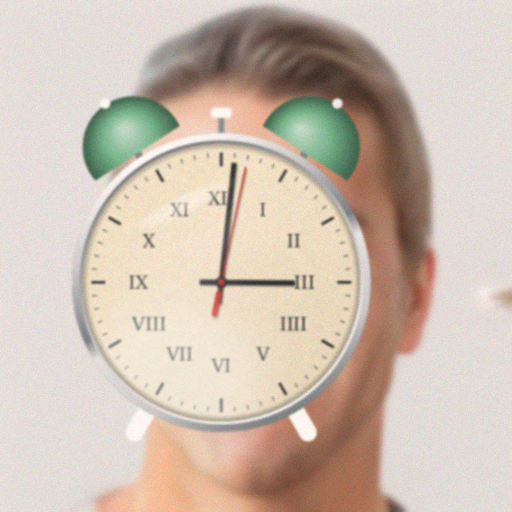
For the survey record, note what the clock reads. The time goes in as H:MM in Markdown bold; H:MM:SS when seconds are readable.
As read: **3:01:02**
